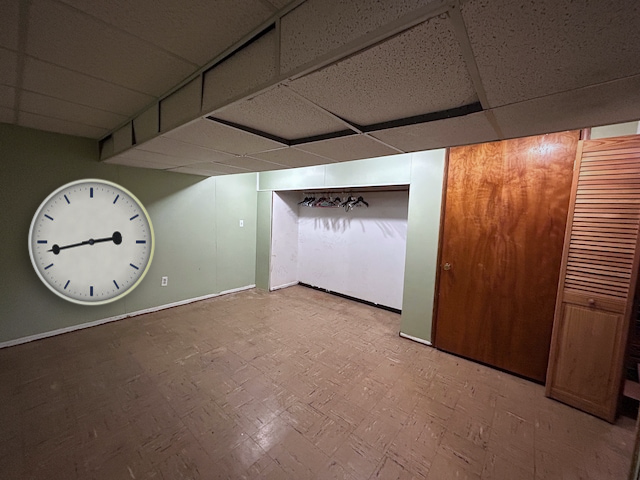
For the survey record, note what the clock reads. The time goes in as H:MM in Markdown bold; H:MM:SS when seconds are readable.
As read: **2:43**
